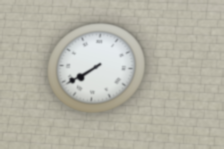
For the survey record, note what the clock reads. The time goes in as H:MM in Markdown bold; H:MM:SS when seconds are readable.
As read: **7:39**
